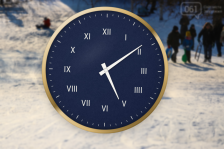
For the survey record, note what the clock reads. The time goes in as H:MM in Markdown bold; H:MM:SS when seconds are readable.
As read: **5:09**
